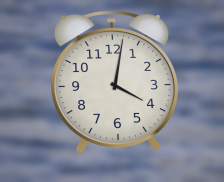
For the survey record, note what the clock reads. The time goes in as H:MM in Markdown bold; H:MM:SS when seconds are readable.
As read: **4:02**
